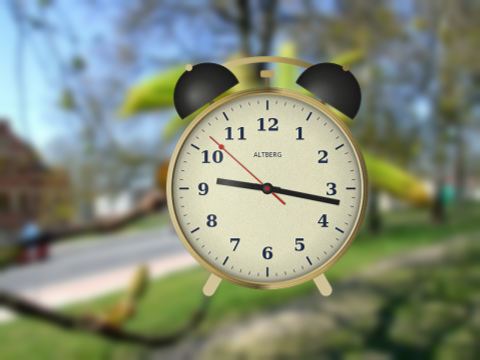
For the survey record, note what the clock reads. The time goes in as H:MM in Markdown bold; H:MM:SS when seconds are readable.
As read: **9:16:52**
